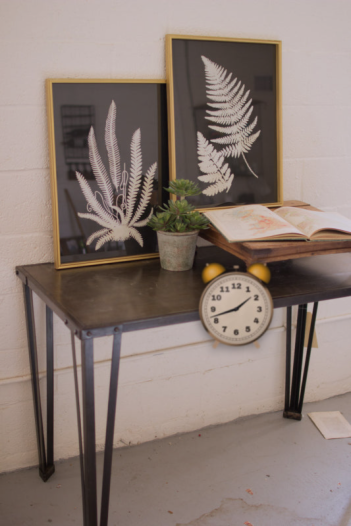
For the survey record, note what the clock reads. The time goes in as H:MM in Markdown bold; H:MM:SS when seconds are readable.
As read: **1:42**
